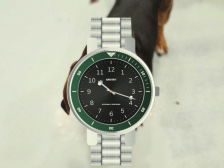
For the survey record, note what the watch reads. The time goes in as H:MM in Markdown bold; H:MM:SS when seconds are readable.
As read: **10:18**
